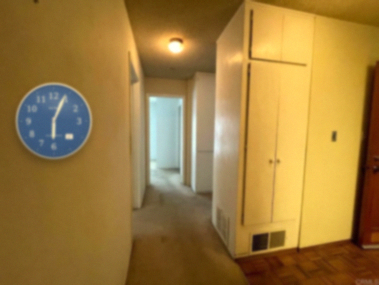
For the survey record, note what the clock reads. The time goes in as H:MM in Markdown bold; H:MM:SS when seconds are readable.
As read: **6:04**
